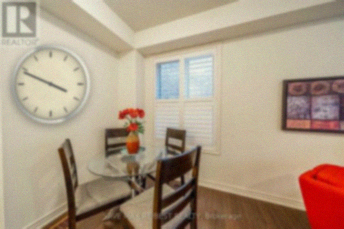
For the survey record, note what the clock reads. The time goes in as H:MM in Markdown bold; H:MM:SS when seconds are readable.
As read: **3:49**
